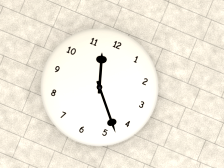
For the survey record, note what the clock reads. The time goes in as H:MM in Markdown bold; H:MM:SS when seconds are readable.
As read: **11:23**
